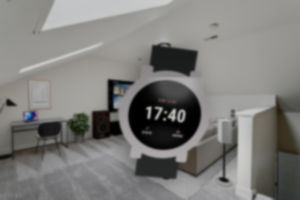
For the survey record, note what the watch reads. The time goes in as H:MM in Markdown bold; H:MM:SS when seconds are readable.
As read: **17:40**
